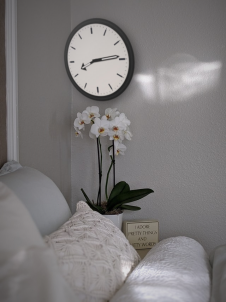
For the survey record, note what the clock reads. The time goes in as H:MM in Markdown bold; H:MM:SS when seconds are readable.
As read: **8:14**
